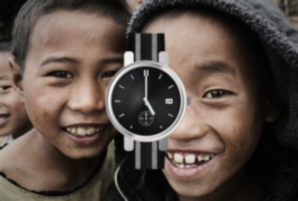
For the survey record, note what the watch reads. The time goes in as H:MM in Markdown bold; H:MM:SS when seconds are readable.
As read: **5:00**
